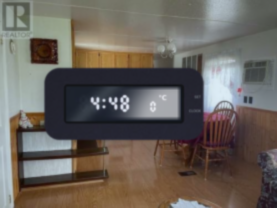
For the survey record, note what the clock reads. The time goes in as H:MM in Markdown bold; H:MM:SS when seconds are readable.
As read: **4:48**
